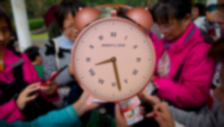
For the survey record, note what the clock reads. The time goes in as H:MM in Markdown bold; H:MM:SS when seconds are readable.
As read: **8:28**
